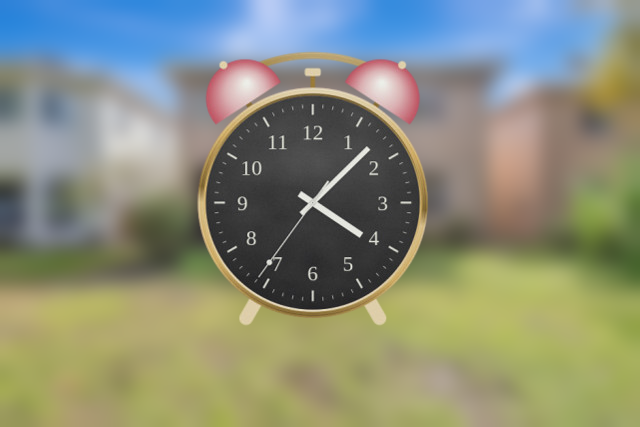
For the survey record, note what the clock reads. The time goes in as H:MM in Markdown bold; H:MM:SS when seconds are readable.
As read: **4:07:36**
